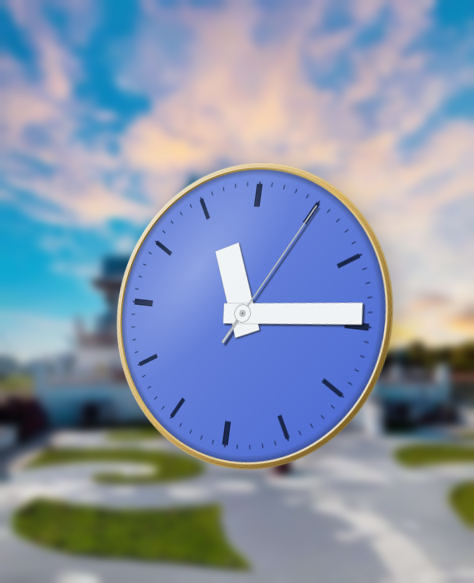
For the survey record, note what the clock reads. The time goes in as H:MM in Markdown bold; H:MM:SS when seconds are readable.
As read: **11:14:05**
